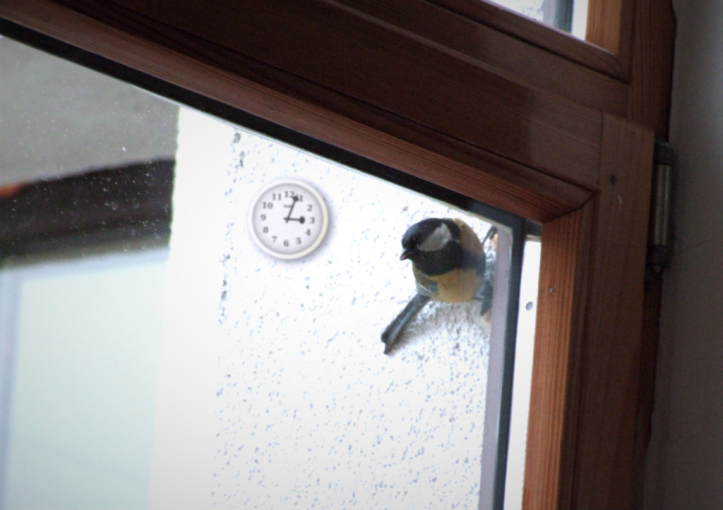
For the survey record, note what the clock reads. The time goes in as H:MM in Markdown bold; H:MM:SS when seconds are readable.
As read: **3:03**
